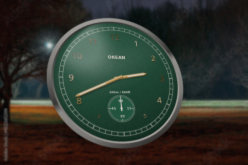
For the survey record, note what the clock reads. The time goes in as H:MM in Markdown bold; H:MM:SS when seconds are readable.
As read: **2:41**
